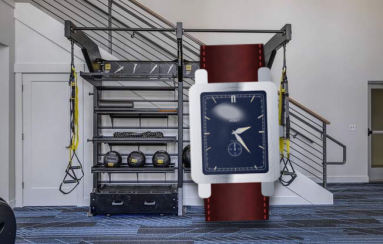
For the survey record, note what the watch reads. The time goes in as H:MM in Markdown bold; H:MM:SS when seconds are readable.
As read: **2:24**
